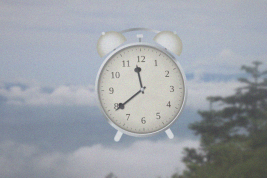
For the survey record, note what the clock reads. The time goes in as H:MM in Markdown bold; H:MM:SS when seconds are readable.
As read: **11:39**
